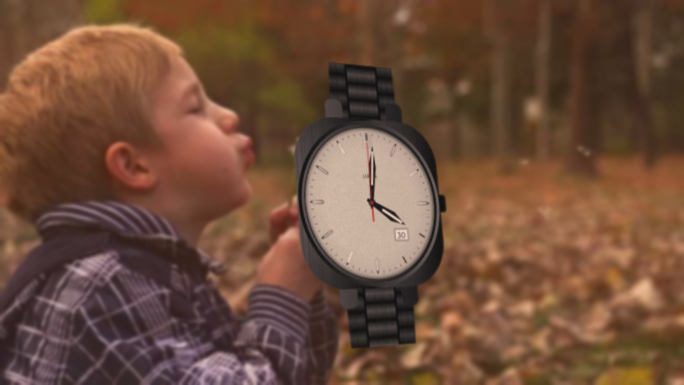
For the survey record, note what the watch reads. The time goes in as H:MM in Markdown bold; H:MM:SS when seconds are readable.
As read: **4:01:00**
